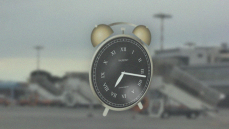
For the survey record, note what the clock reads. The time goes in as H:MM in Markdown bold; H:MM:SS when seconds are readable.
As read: **7:17**
